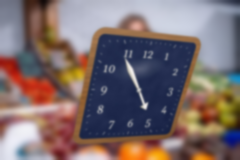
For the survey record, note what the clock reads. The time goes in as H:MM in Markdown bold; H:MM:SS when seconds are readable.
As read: **4:54**
